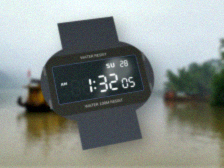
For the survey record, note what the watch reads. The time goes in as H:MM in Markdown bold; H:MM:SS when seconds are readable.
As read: **1:32:05**
